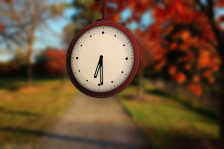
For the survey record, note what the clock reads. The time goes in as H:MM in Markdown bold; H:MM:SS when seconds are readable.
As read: **6:29**
